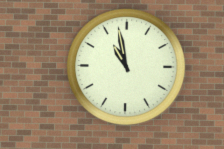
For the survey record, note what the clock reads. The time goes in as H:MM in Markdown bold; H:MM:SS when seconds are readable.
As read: **10:58**
